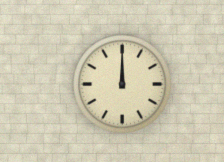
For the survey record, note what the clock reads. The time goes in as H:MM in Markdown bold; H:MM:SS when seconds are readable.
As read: **12:00**
